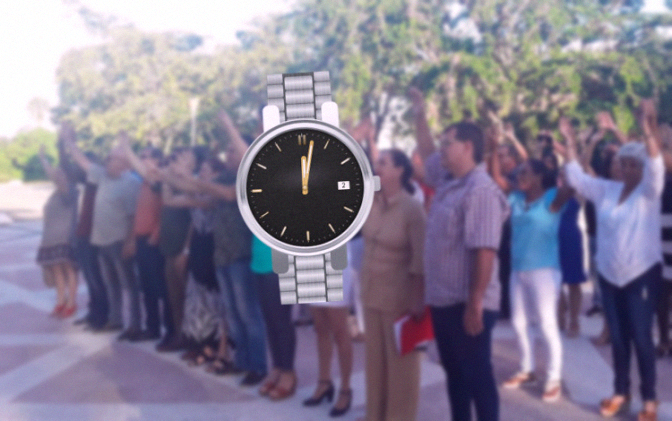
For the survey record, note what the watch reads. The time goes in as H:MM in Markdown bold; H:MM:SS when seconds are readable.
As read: **12:02**
